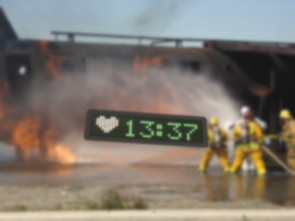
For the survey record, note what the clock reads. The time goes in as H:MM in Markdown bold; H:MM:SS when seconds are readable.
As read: **13:37**
